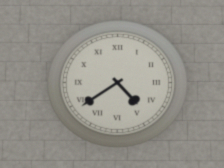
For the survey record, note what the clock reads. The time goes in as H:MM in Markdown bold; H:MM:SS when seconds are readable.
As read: **4:39**
